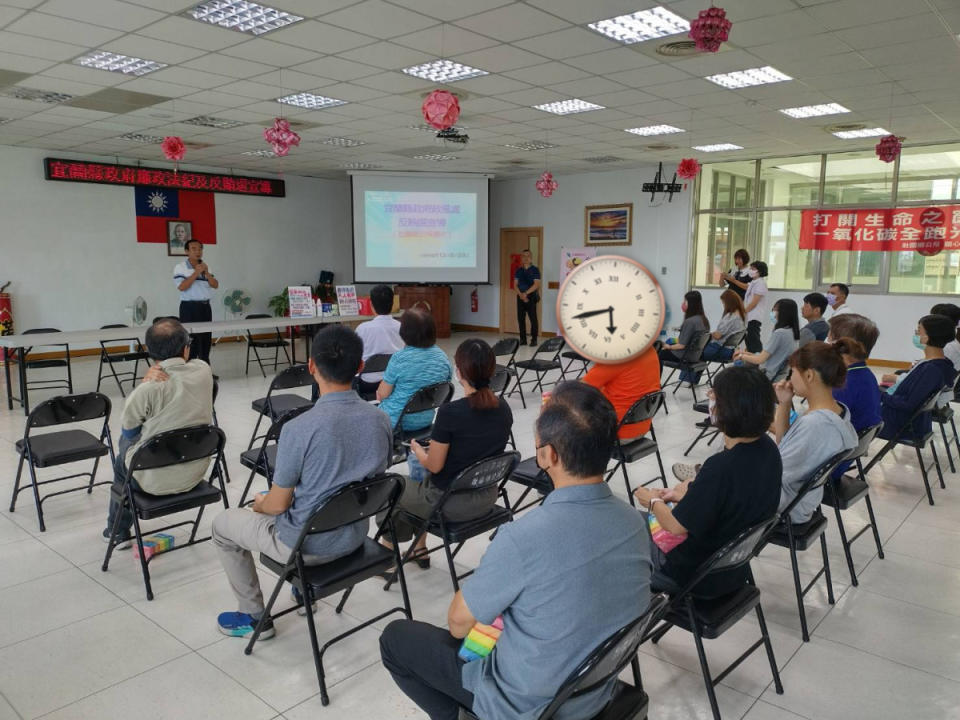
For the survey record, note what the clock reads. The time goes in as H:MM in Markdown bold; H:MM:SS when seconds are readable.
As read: **5:42**
